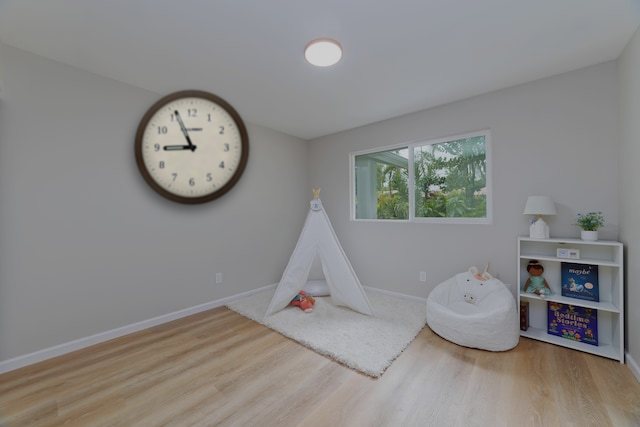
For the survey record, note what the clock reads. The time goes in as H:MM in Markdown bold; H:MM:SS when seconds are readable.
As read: **8:56**
